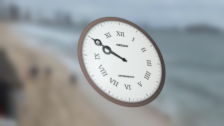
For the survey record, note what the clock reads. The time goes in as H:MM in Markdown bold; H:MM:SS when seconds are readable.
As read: **9:50**
